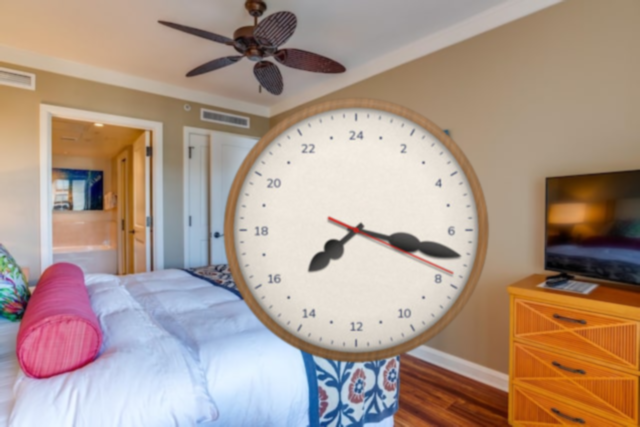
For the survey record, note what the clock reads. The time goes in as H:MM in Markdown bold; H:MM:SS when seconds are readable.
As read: **15:17:19**
